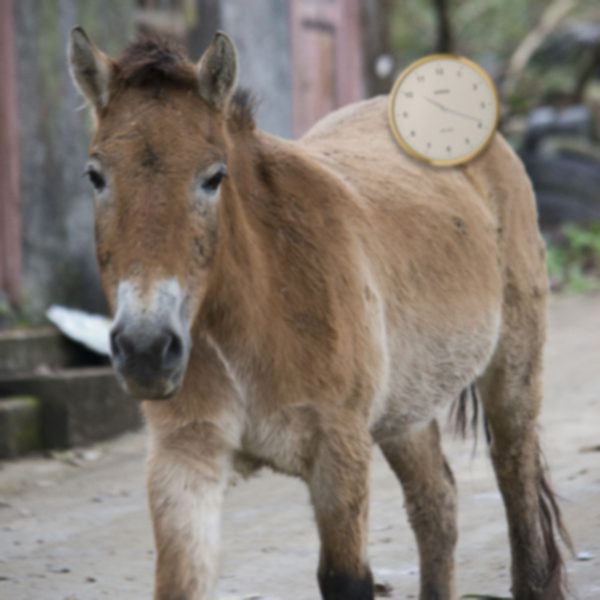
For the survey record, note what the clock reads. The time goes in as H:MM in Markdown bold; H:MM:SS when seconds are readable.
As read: **10:19**
